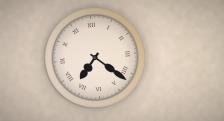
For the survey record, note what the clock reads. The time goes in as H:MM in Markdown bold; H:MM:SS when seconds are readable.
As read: **7:22**
